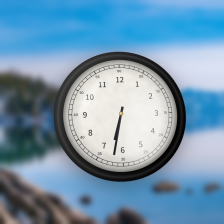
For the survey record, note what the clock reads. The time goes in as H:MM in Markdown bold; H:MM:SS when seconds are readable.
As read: **6:32**
